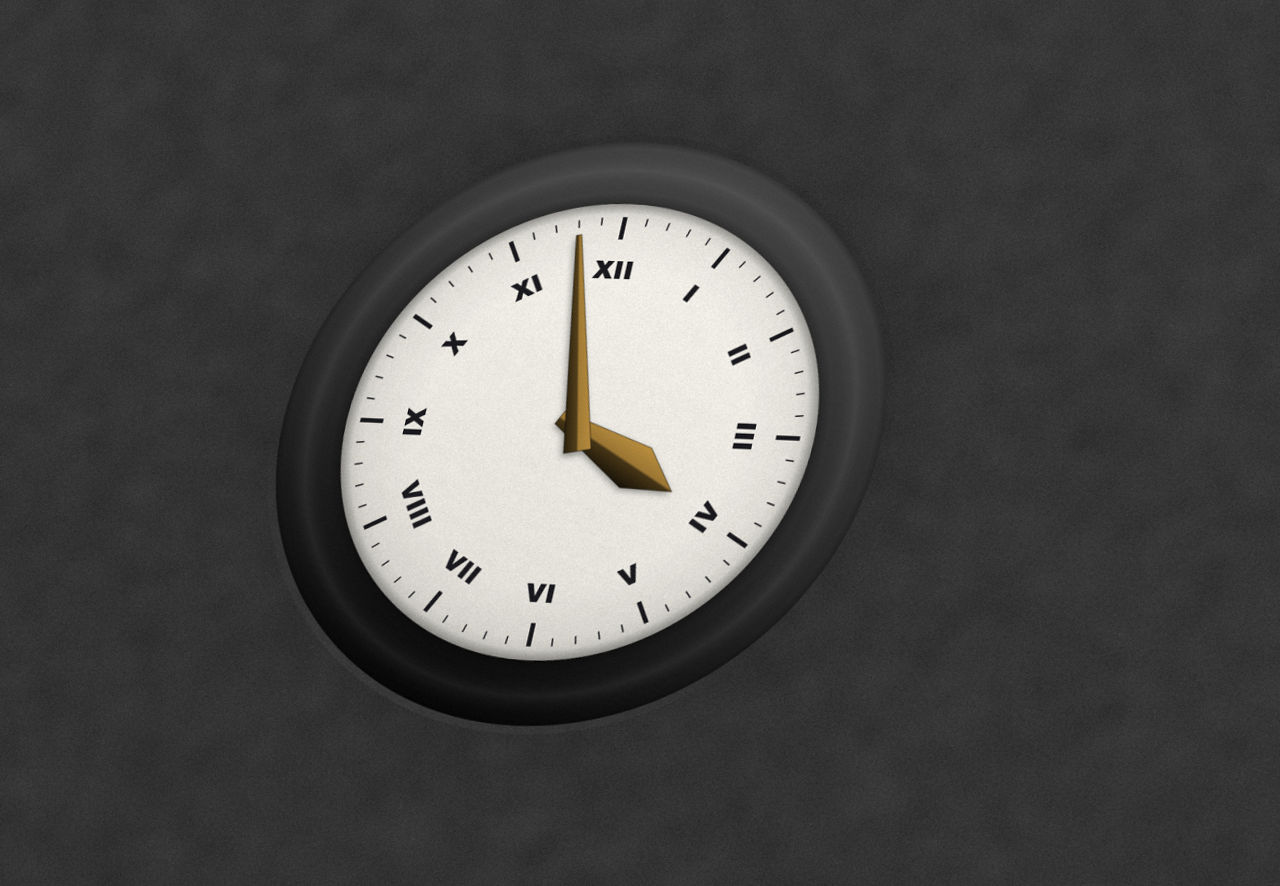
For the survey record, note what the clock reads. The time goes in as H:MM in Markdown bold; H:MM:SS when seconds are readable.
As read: **3:58**
